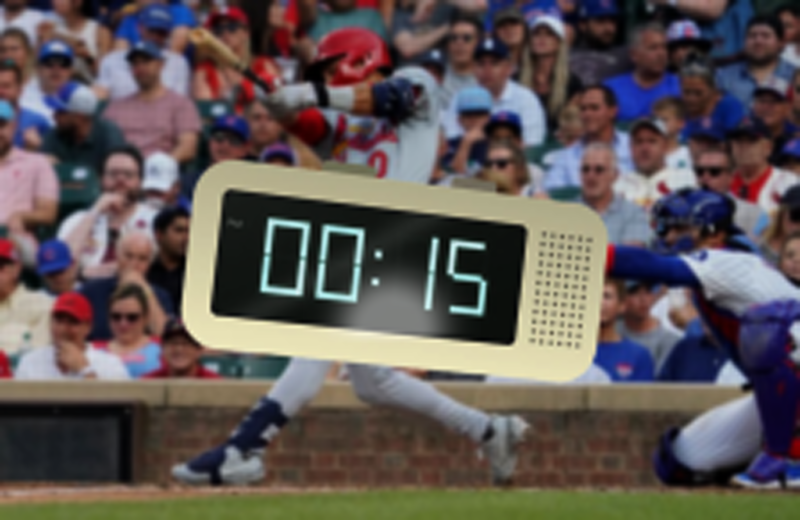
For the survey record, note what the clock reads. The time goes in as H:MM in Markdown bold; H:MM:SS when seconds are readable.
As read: **0:15**
